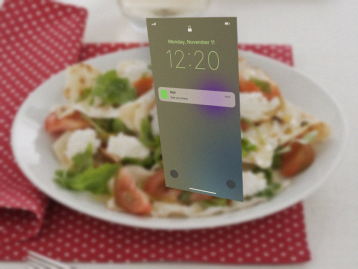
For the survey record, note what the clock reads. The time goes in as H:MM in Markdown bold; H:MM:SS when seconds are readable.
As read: **12:20**
